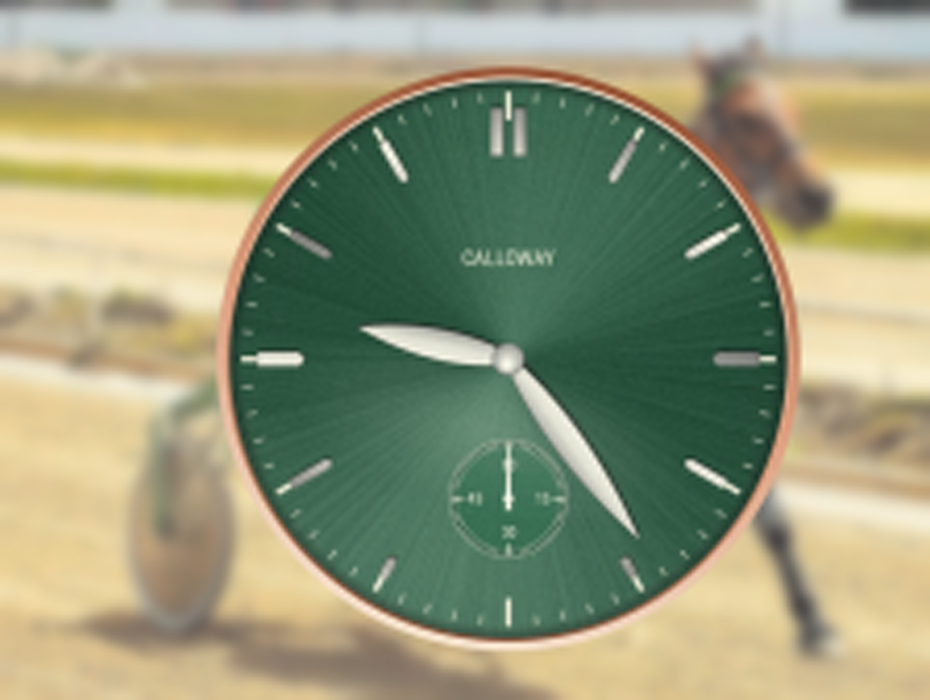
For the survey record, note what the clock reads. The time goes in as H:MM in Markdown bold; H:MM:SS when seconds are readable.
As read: **9:24**
